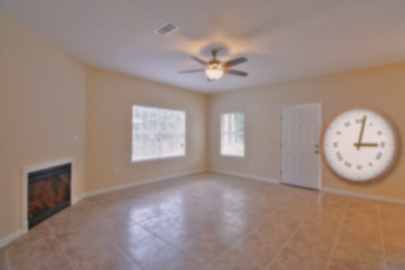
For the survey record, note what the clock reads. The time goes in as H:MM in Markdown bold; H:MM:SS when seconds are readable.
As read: **3:02**
